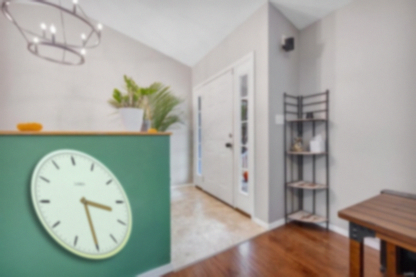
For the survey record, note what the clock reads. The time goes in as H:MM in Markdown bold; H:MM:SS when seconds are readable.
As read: **3:30**
